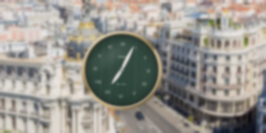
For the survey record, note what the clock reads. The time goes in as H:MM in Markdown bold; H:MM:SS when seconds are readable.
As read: **7:04**
